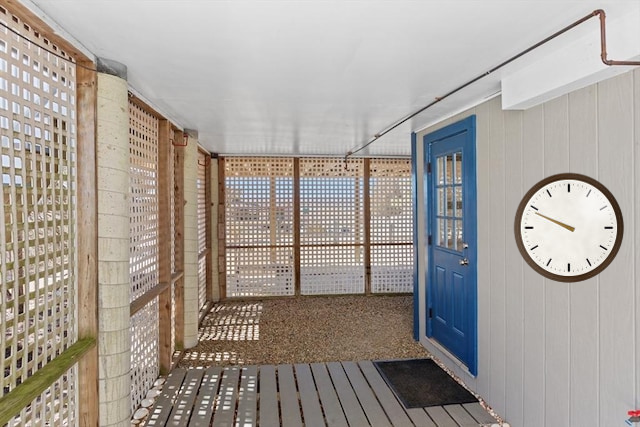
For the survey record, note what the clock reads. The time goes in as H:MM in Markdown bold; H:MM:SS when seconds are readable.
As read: **9:49**
